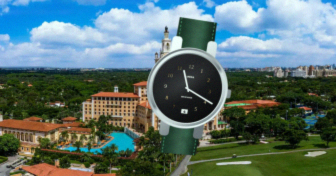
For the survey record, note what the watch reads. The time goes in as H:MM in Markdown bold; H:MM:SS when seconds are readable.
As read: **11:19**
